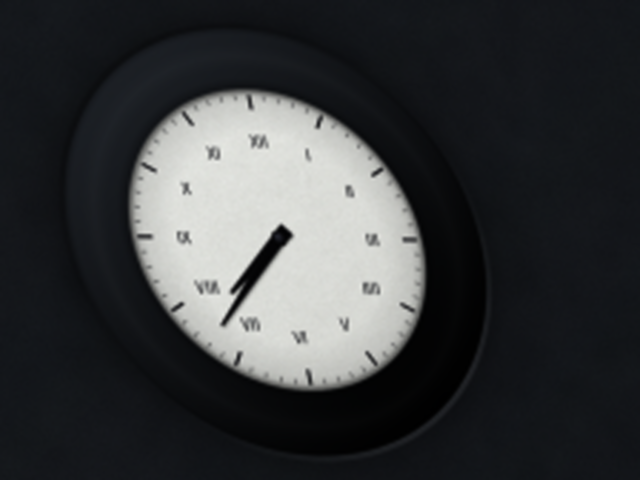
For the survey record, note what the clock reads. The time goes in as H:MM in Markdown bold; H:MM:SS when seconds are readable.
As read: **7:37**
